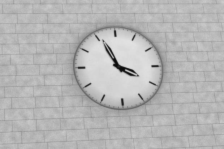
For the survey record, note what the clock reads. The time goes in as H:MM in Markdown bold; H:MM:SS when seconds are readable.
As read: **3:56**
